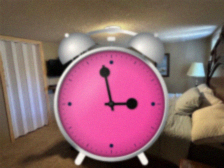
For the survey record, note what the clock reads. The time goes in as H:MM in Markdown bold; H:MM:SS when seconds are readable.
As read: **2:58**
